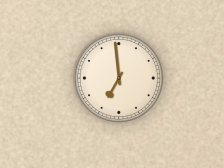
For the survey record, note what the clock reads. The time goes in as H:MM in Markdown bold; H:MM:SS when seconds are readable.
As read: **6:59**
